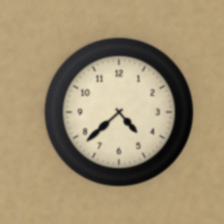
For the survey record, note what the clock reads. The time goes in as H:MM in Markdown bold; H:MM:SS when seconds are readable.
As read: **4:38**
